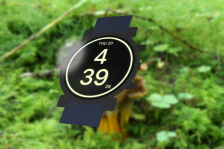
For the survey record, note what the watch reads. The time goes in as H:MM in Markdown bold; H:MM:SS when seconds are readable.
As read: **4:39**
